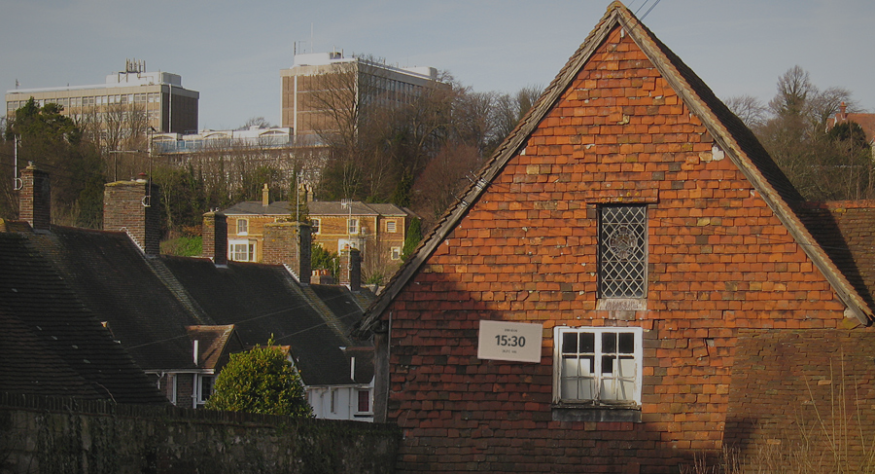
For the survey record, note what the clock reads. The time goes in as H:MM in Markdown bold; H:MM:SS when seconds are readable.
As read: **15:30**
